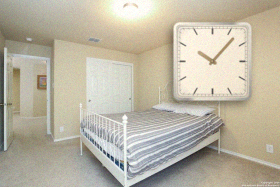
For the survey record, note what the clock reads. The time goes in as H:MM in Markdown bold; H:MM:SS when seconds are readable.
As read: **10:07**
